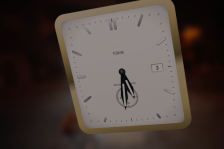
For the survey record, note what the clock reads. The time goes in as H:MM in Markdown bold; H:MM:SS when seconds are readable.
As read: **5:31**
